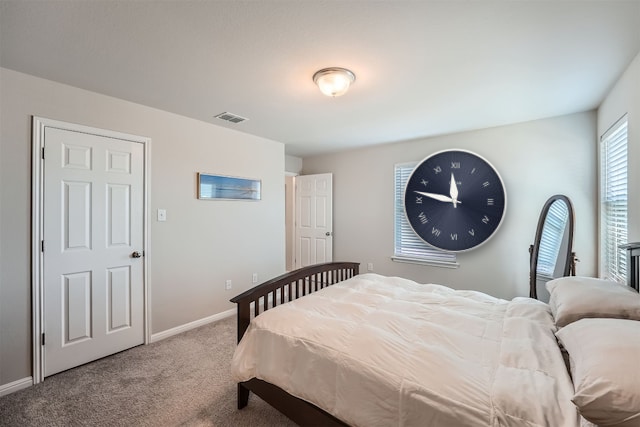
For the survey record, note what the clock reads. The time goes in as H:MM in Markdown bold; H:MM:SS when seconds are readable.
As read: **11:47**
